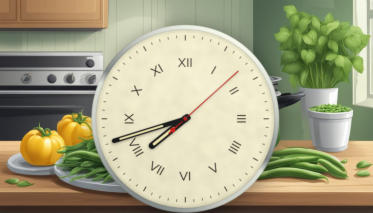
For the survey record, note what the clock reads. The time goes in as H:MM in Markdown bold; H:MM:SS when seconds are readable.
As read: **7:42:08**
